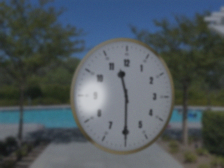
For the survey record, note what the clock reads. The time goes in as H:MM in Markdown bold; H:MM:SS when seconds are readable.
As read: **11:30**
